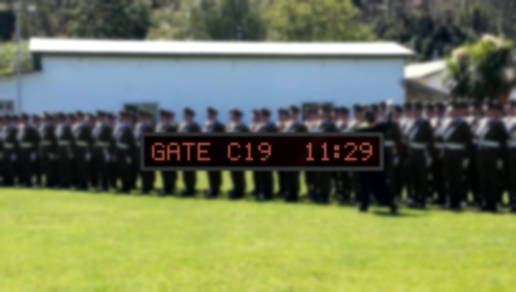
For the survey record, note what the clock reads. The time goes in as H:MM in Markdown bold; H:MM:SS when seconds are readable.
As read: **11:29**
